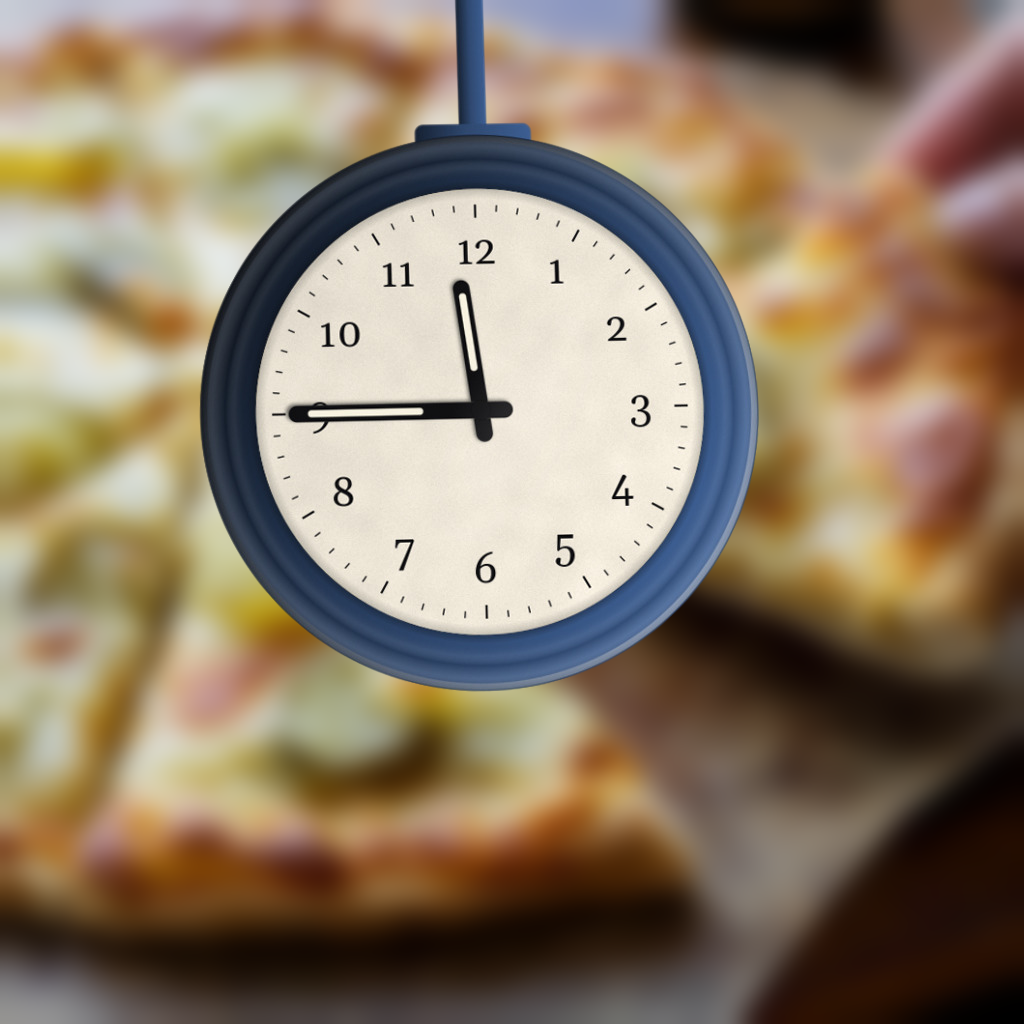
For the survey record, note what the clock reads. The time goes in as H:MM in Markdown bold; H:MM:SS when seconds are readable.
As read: **11:45**
